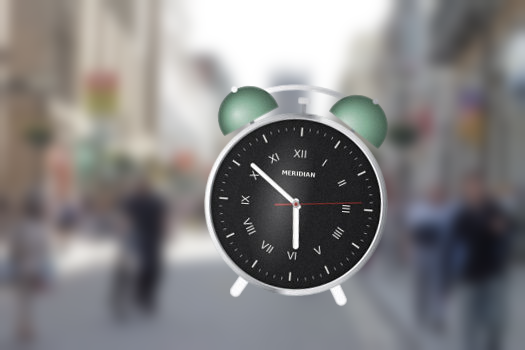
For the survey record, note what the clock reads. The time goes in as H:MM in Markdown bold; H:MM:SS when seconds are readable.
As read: **5:51:14**
